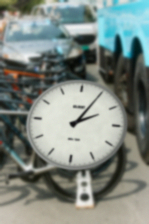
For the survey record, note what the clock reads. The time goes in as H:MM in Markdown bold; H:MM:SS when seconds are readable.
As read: **2:05**
